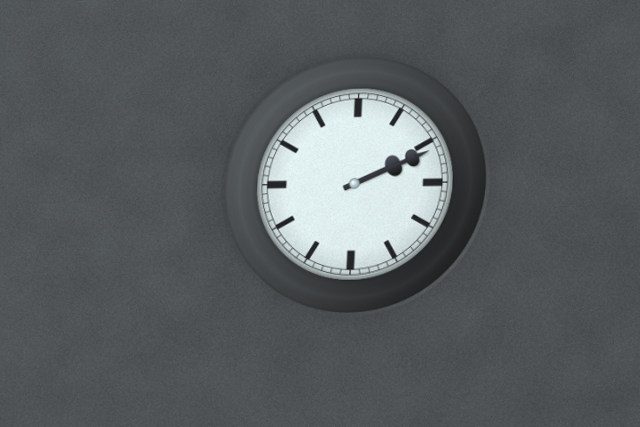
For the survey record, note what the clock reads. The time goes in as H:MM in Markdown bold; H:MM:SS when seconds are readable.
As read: **2:11**
